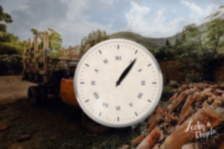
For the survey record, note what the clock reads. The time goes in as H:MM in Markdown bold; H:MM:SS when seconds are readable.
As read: **1:06**
